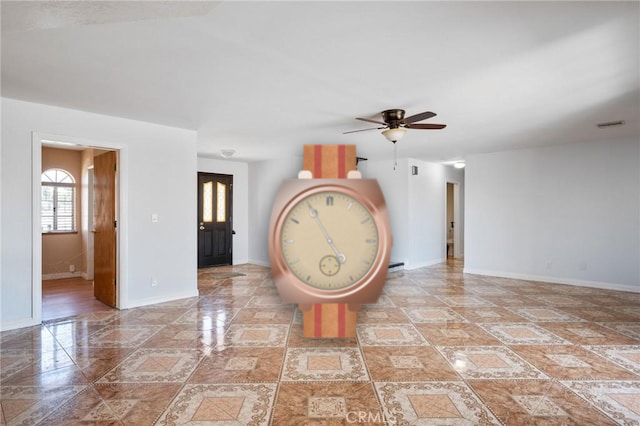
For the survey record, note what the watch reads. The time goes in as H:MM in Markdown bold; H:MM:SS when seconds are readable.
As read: **4:55**
